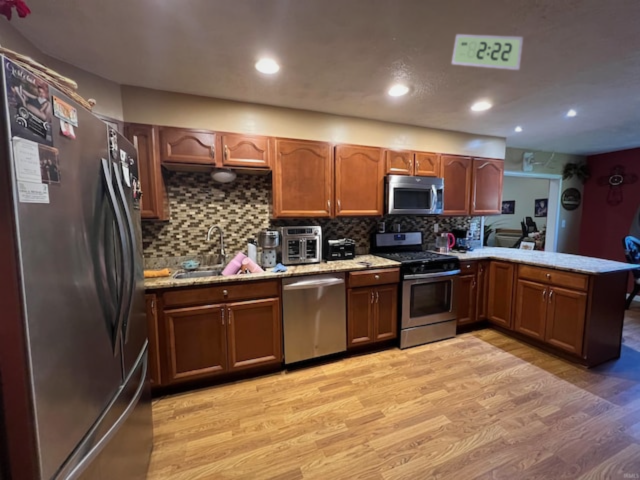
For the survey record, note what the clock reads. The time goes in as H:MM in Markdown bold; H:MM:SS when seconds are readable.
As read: **2:22**
